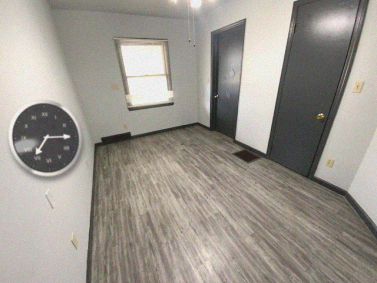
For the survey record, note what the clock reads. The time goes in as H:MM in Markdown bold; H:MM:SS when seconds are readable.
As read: **7:15**
